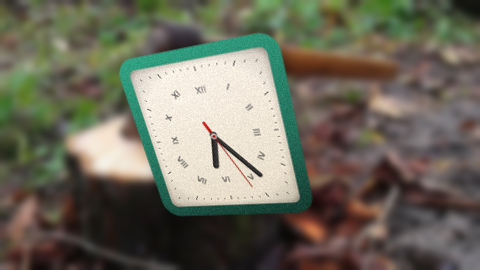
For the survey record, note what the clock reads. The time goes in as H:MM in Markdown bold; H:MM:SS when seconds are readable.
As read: **6:23:26**
